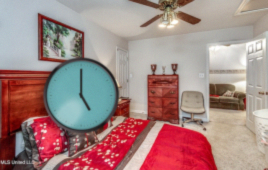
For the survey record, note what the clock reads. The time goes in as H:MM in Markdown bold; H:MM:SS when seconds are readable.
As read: **5:00**
